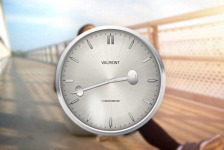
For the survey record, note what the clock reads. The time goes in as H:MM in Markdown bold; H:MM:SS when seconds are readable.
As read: **2:42**
